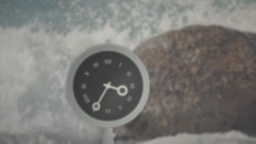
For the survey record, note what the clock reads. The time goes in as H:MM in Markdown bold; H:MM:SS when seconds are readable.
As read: **3:35**
